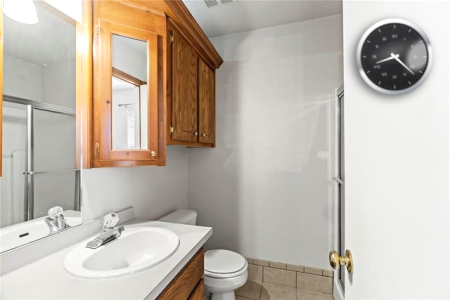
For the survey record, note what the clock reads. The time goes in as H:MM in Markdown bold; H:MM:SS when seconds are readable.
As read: **8:22**
